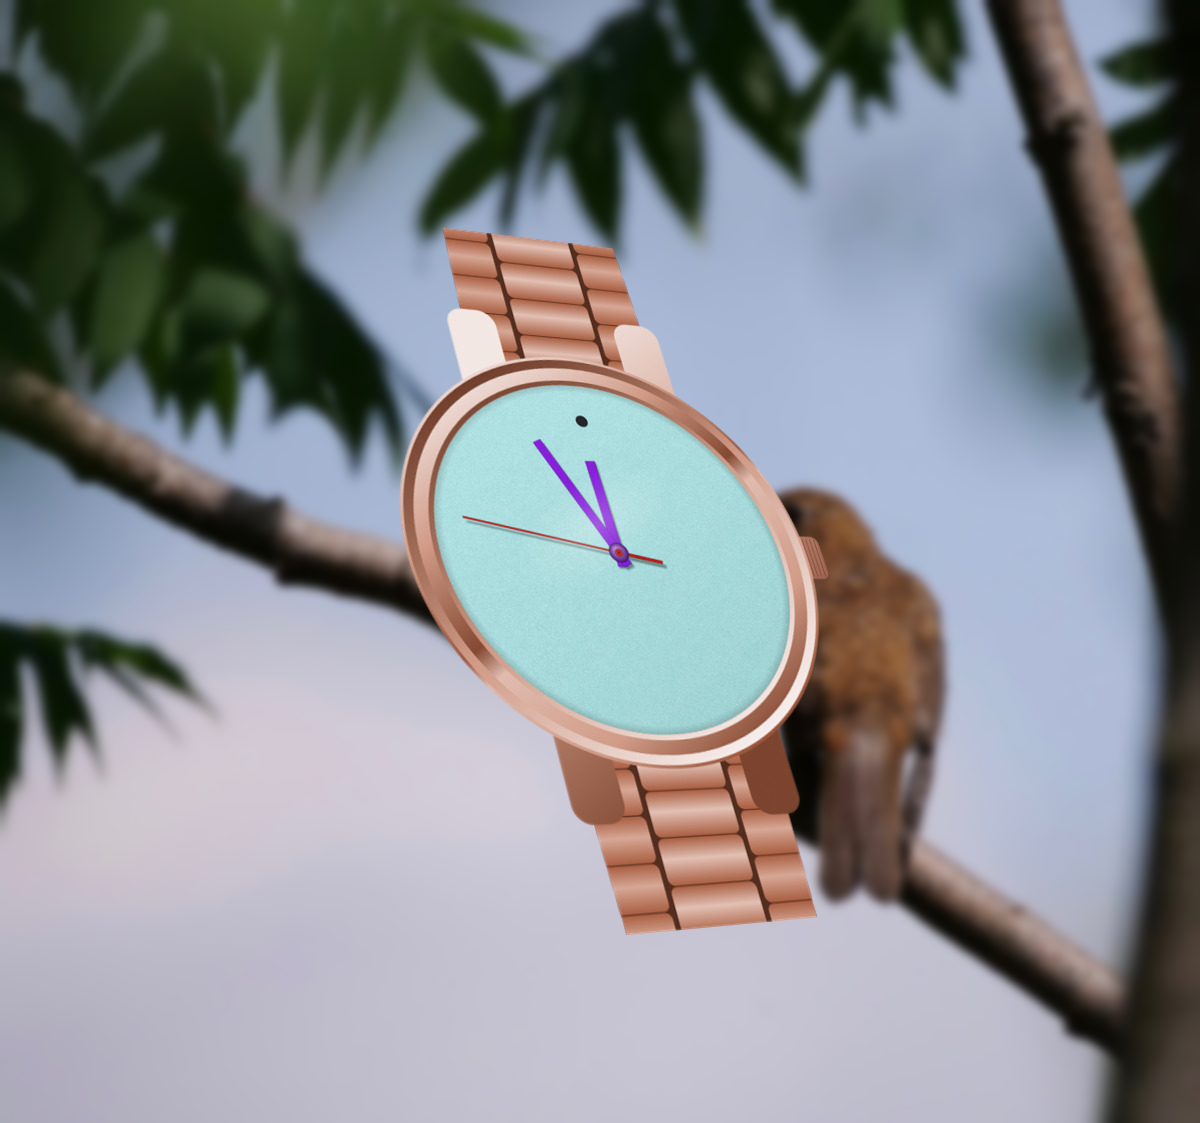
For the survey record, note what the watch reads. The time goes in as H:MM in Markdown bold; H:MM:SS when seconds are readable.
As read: **11:55:47**
